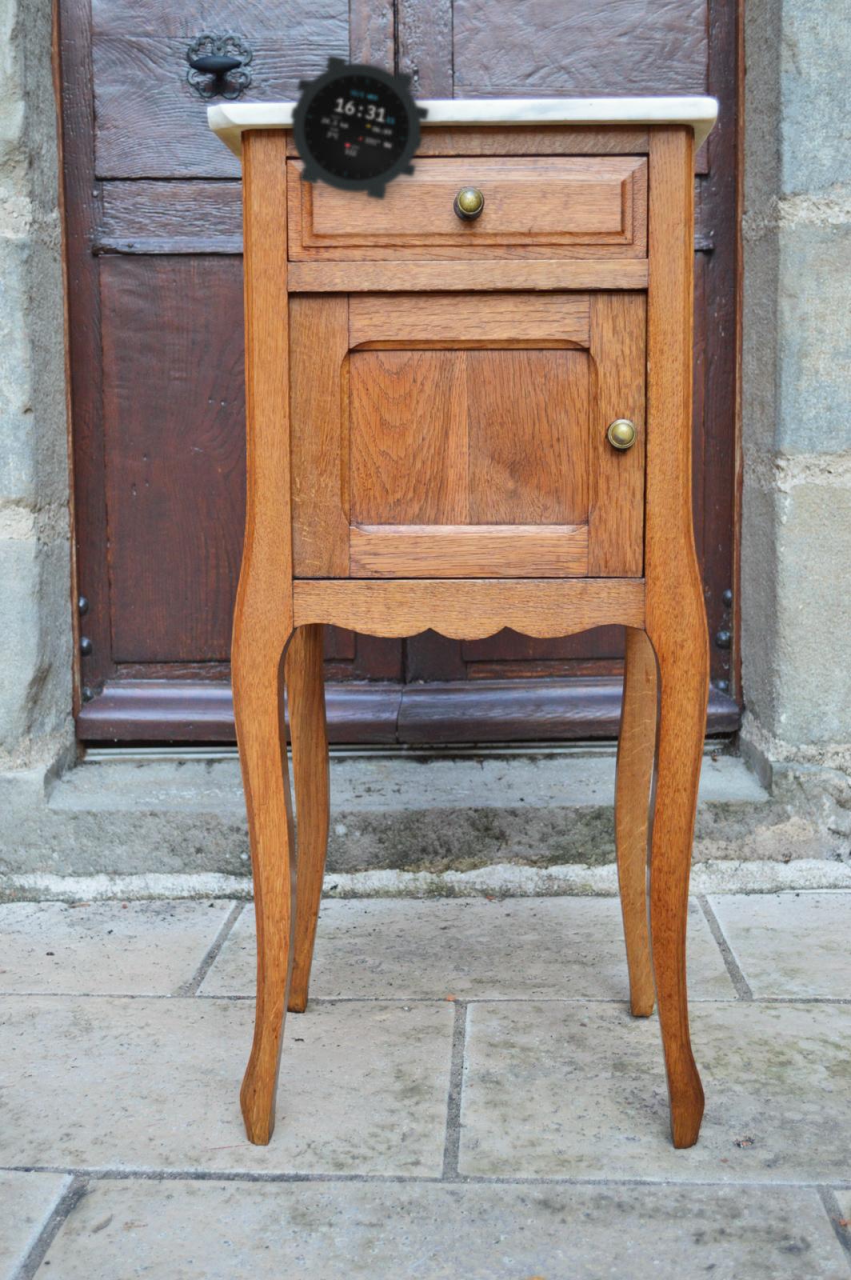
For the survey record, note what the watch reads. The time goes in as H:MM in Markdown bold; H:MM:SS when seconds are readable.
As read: **16:31**
